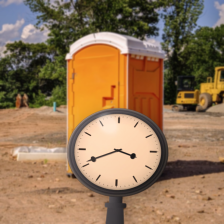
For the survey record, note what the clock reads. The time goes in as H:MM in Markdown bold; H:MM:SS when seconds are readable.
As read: **3:41**
